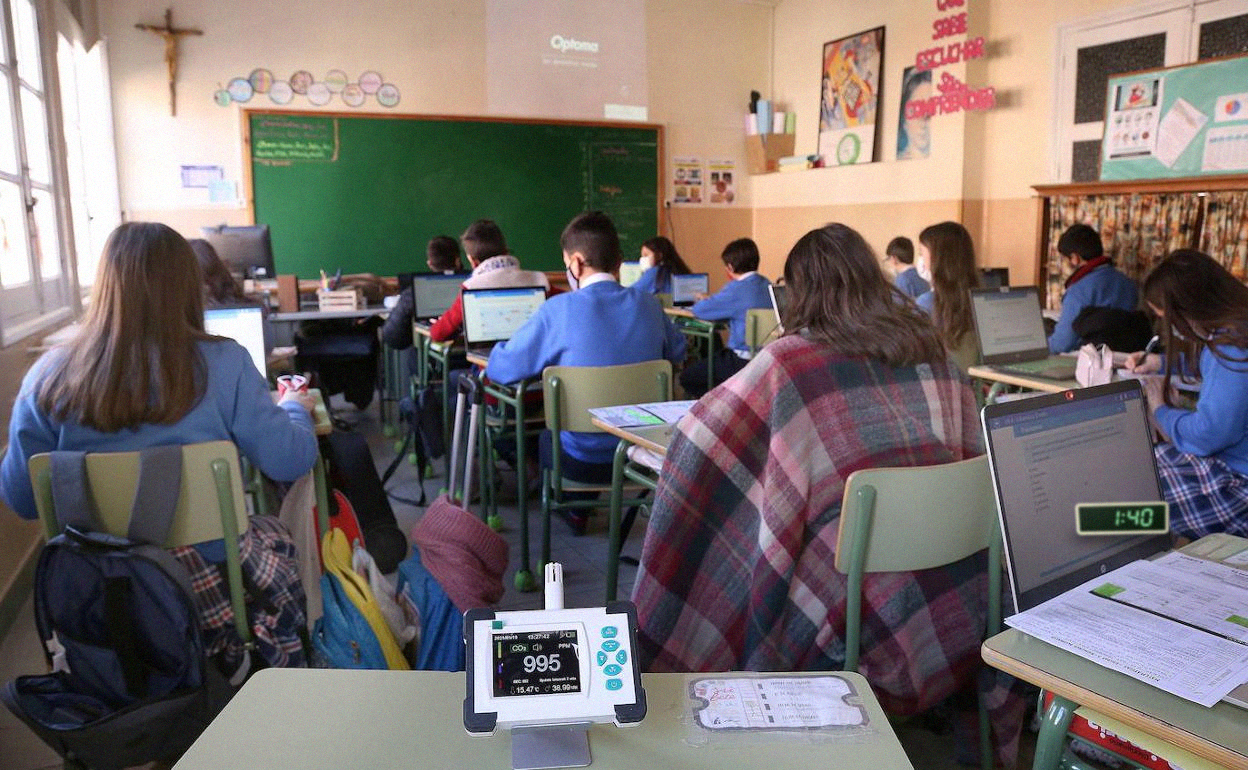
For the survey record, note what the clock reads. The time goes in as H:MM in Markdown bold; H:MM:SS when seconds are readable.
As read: **1:40**
